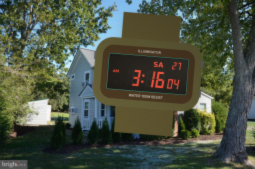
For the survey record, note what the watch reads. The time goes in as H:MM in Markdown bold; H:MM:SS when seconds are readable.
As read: **3:16:04**
